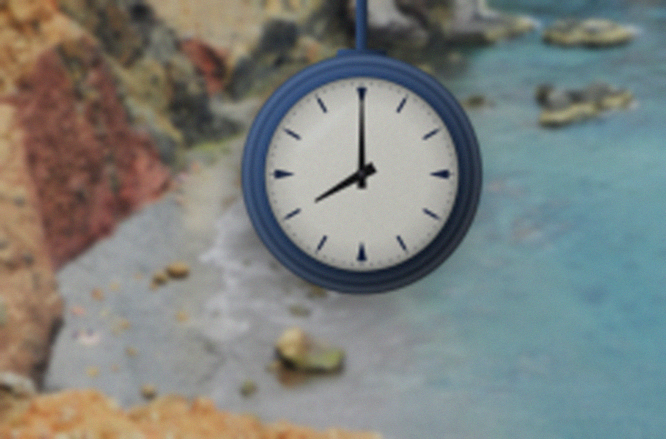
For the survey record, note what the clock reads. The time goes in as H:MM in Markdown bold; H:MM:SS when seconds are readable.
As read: **8:00**
